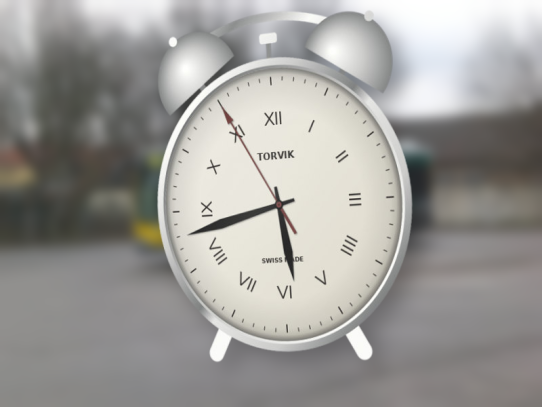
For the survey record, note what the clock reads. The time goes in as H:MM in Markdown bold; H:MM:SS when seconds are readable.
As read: **5:42:55**
